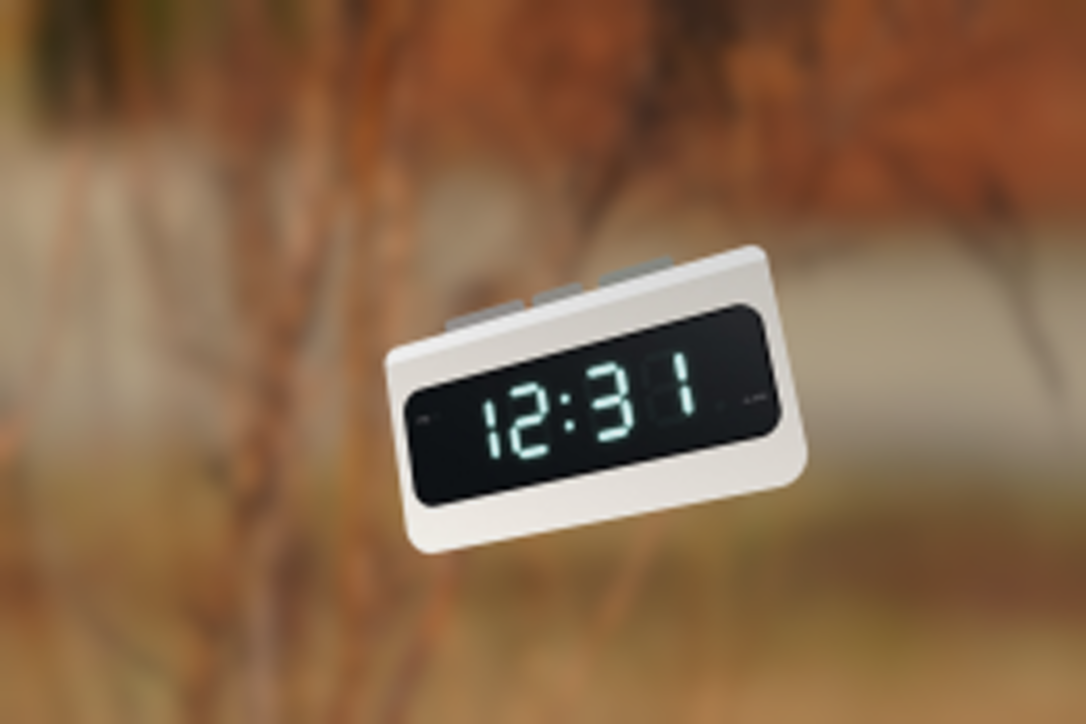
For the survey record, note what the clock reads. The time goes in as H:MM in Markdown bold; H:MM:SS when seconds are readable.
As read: **12:31**
